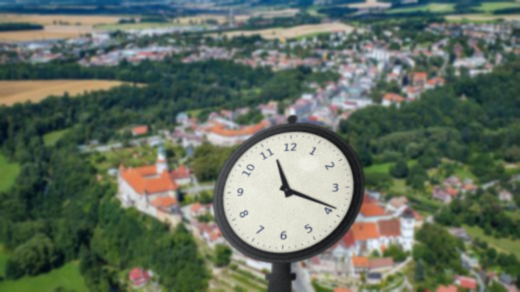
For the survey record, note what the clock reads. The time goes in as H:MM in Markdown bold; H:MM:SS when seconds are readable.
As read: **11:19**
